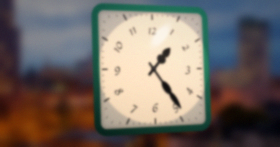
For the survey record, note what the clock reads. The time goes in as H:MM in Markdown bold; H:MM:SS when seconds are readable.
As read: **1:24**
